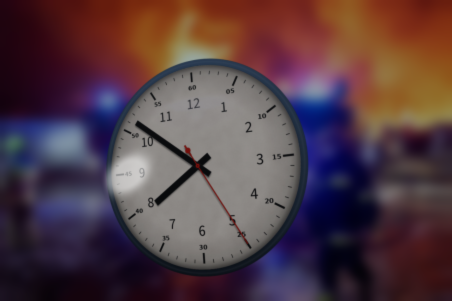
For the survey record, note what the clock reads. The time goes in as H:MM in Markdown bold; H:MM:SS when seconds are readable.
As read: **7:51:25**
